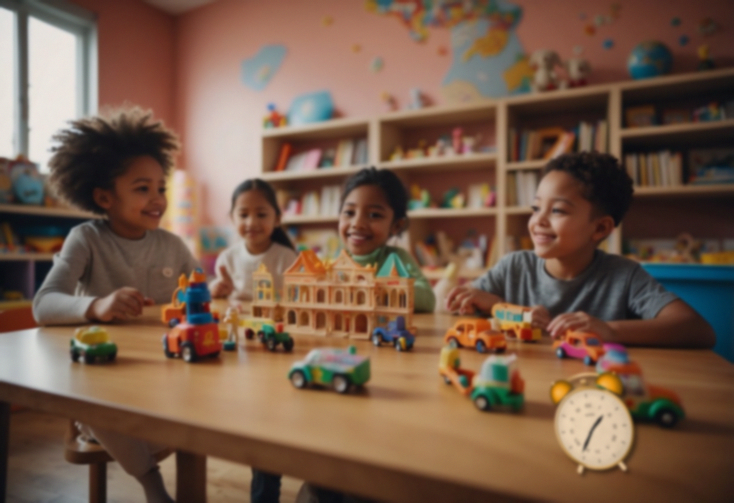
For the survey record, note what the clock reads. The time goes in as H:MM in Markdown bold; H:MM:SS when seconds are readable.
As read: **1:36**
